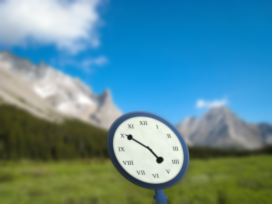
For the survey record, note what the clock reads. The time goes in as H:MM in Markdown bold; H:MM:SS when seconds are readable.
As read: **4:51**
